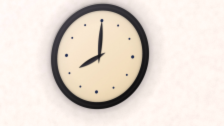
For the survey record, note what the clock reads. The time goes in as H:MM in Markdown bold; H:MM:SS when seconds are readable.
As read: **8:00**
